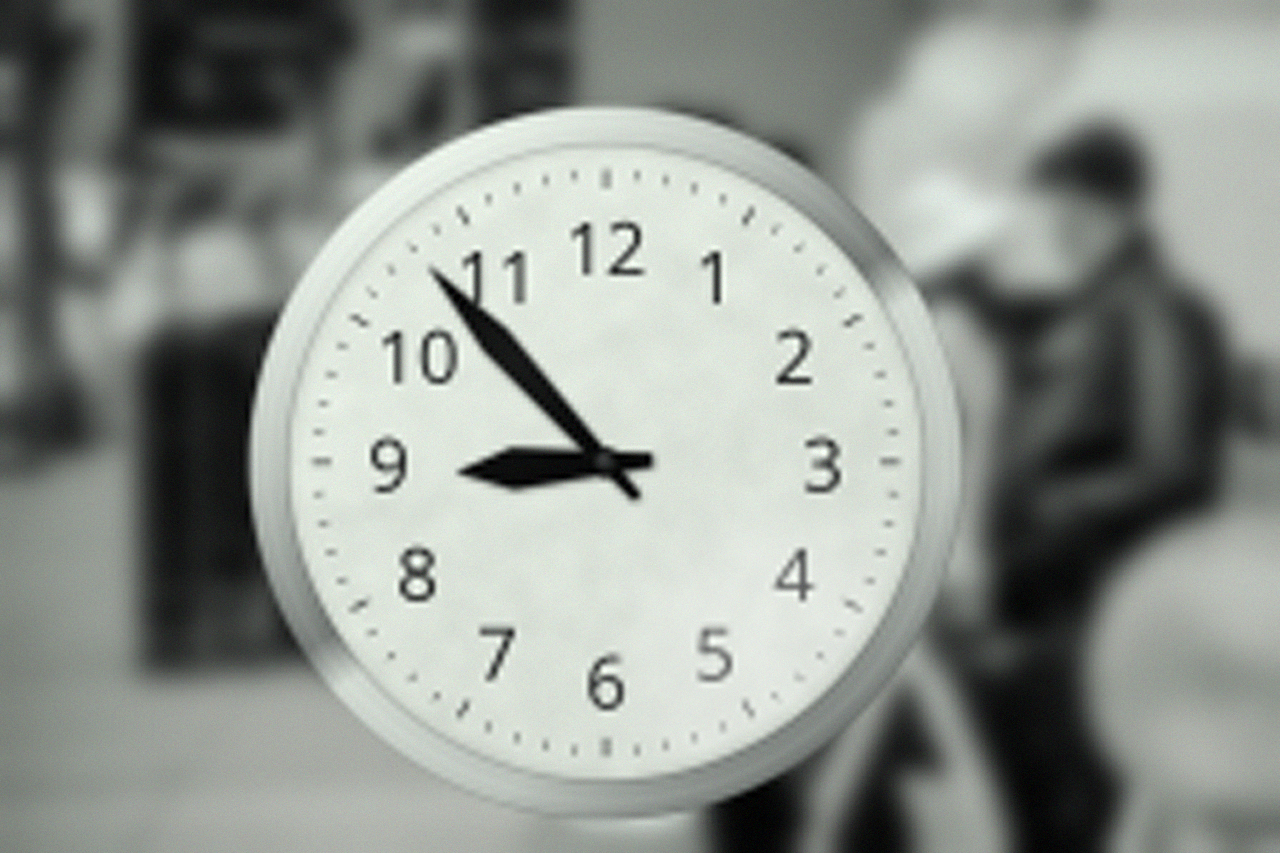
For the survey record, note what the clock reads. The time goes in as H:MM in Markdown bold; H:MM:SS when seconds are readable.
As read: **8:53**
